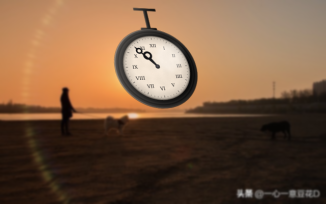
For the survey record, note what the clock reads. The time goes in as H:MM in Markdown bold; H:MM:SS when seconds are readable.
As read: **10:53**
